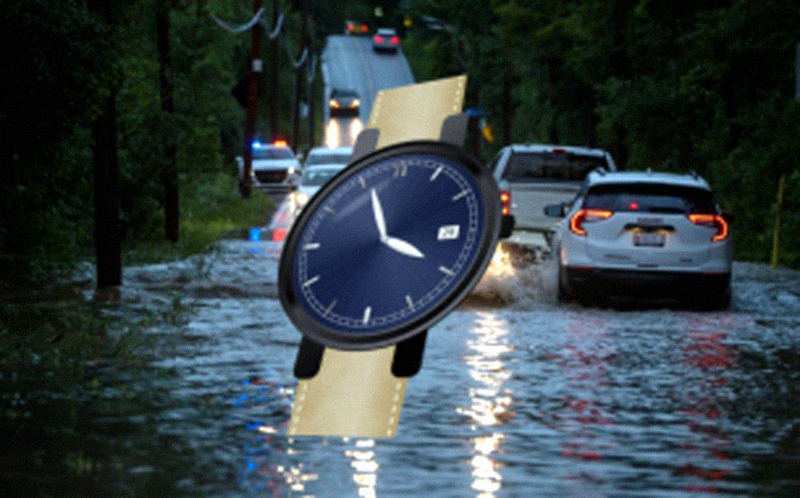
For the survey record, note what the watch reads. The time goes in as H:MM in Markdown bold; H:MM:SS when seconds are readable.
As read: **3:56**
